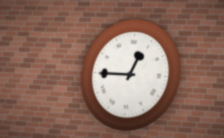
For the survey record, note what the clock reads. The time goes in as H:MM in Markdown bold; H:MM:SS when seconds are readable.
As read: **12:45**
